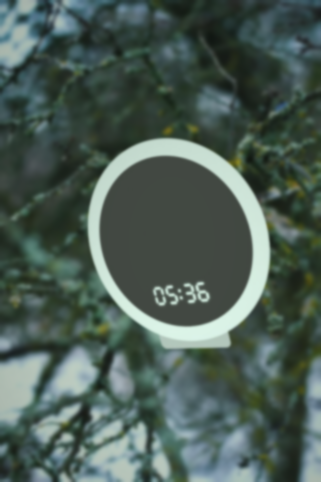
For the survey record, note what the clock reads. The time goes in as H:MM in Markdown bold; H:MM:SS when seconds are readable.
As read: **5:36**
